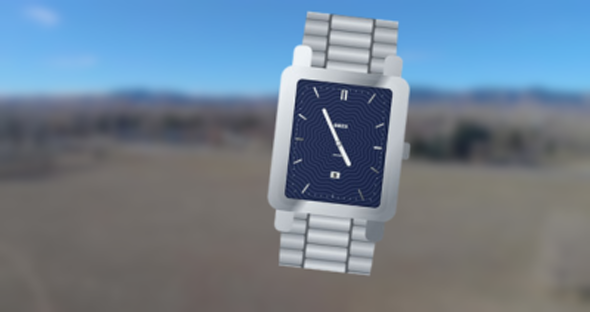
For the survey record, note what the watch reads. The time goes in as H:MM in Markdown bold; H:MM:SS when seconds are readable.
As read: **4:55**
